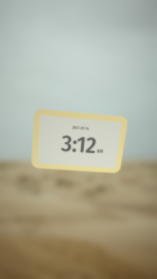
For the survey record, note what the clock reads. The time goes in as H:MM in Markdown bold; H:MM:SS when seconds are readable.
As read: **3:12**
